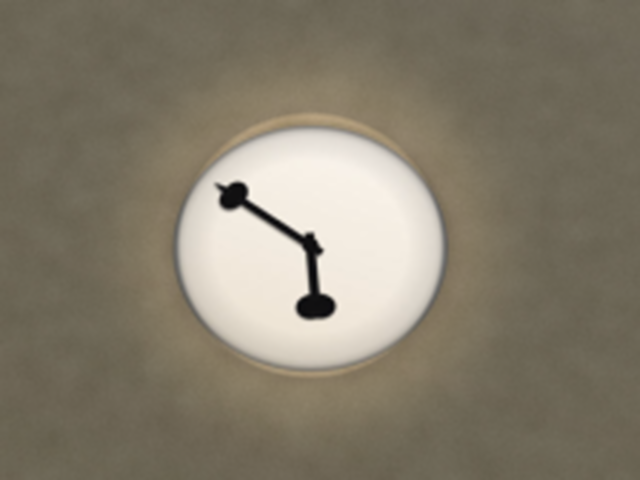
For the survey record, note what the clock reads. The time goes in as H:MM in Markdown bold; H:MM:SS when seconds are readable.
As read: **5:51**
